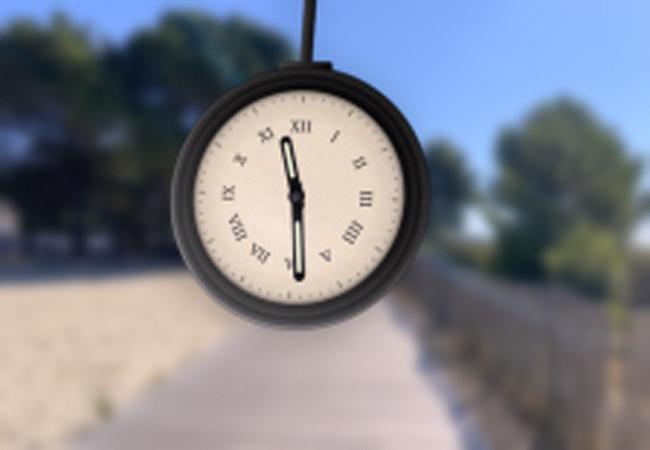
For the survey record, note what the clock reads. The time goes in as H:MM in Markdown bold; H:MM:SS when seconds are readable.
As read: **11:29**
